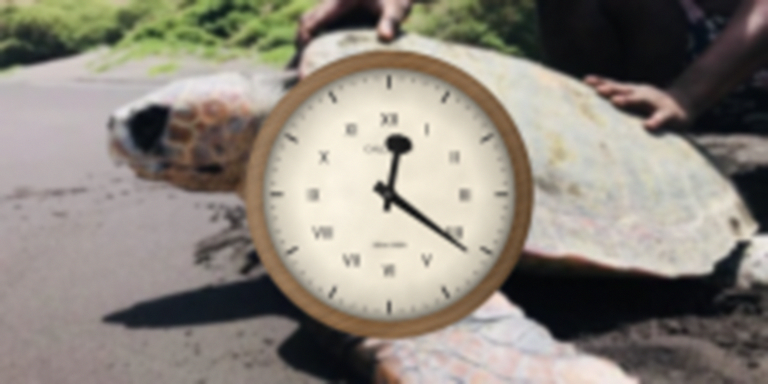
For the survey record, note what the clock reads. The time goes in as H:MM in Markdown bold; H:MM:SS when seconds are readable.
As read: **12:21**
